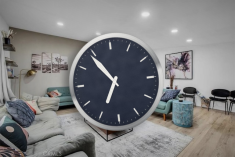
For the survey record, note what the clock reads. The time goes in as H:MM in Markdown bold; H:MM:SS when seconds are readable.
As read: **6:54**
